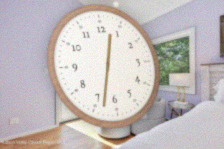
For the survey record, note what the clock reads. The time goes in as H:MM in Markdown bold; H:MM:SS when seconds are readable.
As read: **12:33**
